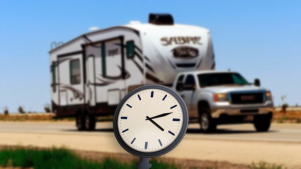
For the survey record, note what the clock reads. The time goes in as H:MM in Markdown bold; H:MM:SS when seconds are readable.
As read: **4:12**
